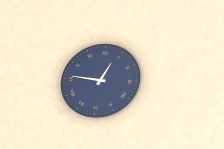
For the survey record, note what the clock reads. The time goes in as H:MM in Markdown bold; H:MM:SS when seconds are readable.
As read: **12:46**
